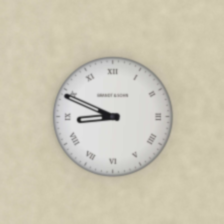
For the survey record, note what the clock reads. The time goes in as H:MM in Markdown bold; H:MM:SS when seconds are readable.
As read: **8:49**
